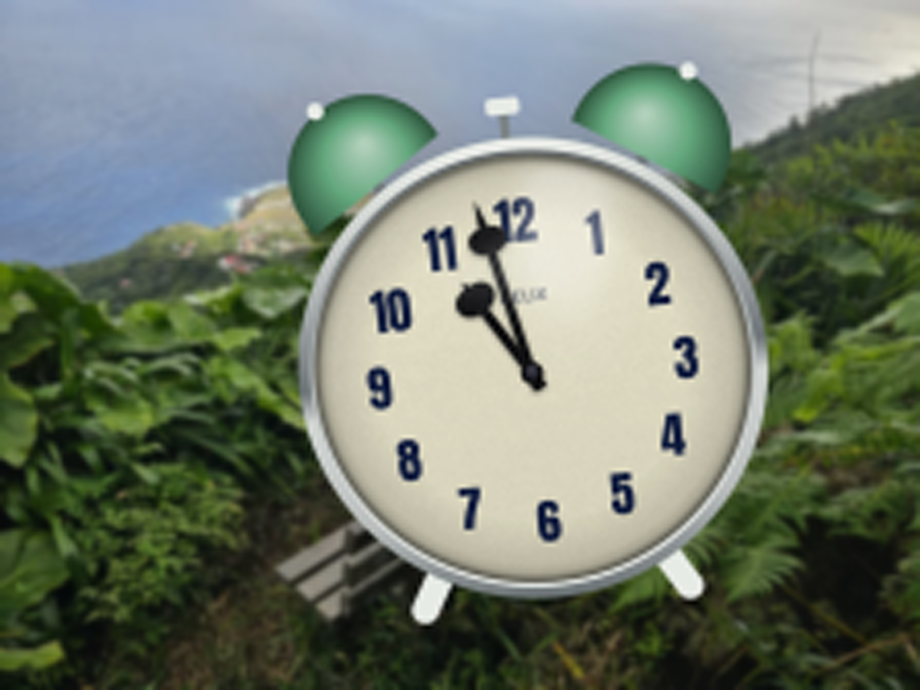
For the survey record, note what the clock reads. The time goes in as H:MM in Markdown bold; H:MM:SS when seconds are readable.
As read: **10:58**
